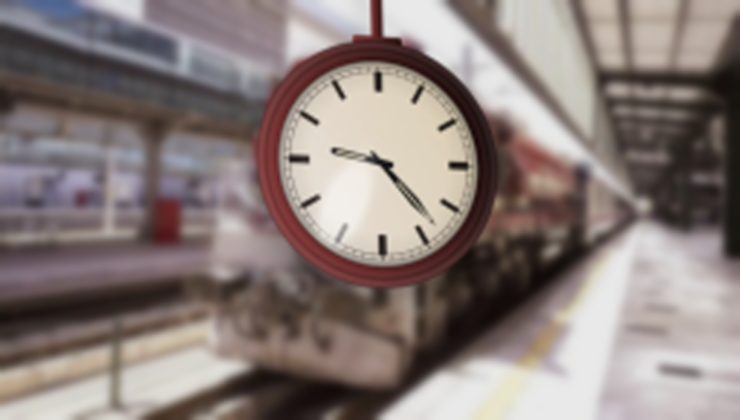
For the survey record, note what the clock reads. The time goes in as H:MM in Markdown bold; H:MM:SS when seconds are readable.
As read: **9:23**
